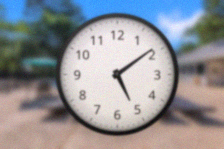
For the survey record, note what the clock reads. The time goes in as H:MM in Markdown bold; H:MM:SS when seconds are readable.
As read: **5:09**
